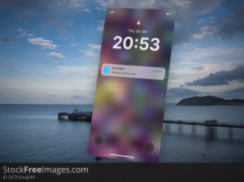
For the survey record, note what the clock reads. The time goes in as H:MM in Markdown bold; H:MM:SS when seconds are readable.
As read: **20:53**
